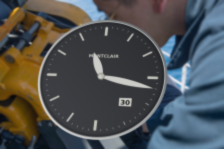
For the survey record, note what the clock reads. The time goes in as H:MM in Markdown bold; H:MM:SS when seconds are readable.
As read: **11:17**
